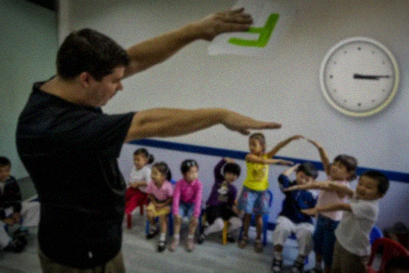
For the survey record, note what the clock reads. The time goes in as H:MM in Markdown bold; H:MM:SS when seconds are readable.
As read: **3:15**
